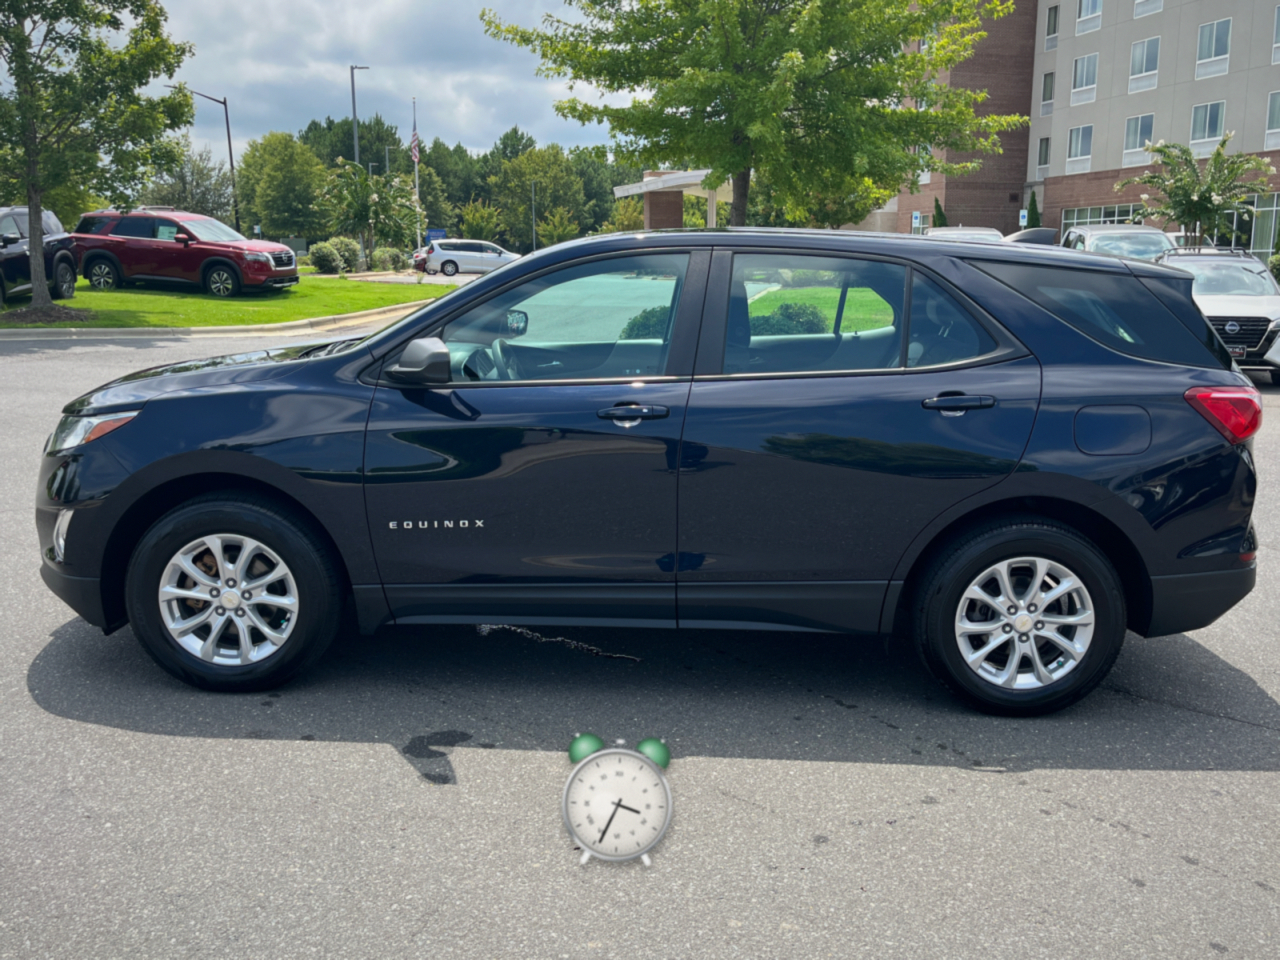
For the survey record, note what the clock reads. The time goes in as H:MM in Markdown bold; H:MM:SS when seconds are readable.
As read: **3:34**
